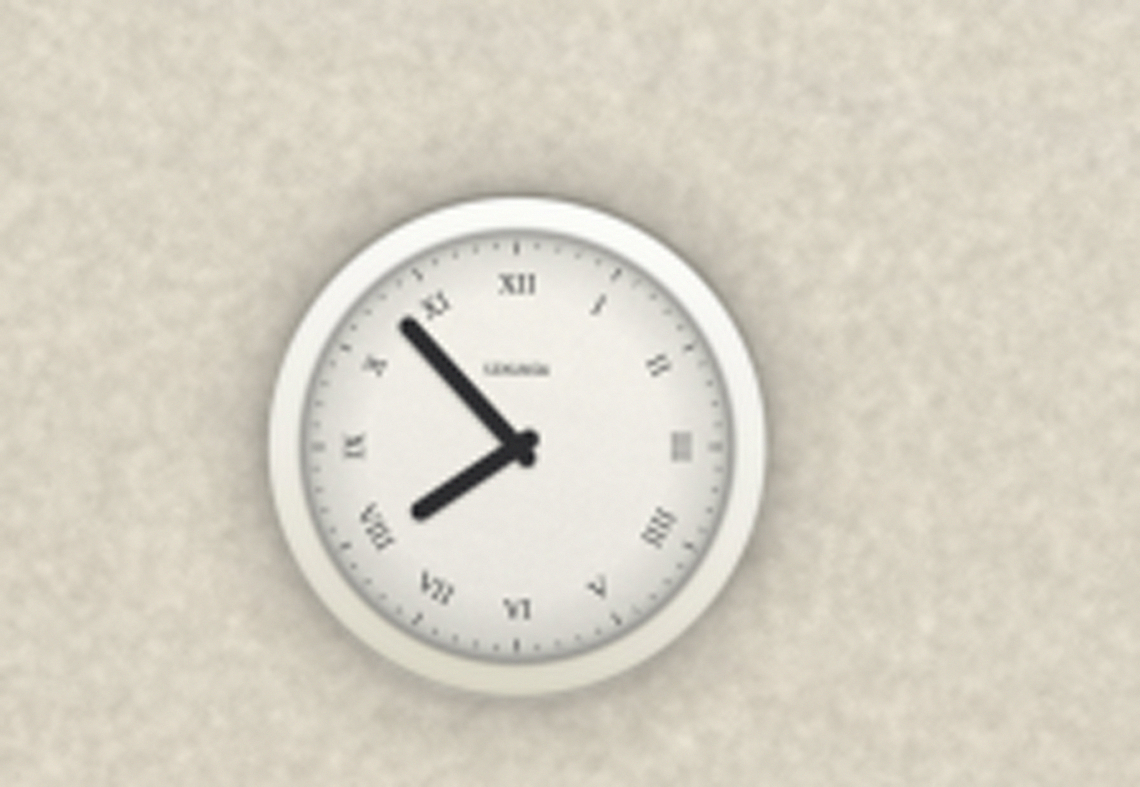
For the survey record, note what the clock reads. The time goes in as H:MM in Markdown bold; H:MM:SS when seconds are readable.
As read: **7:53**
